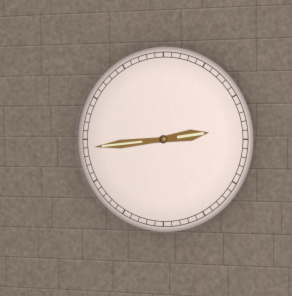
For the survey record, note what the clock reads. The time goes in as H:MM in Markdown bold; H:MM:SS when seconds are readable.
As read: **2:44**
